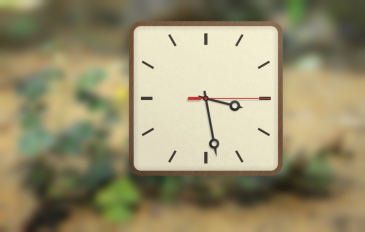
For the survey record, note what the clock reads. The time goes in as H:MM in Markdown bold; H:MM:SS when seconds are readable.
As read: **3:28:15**
